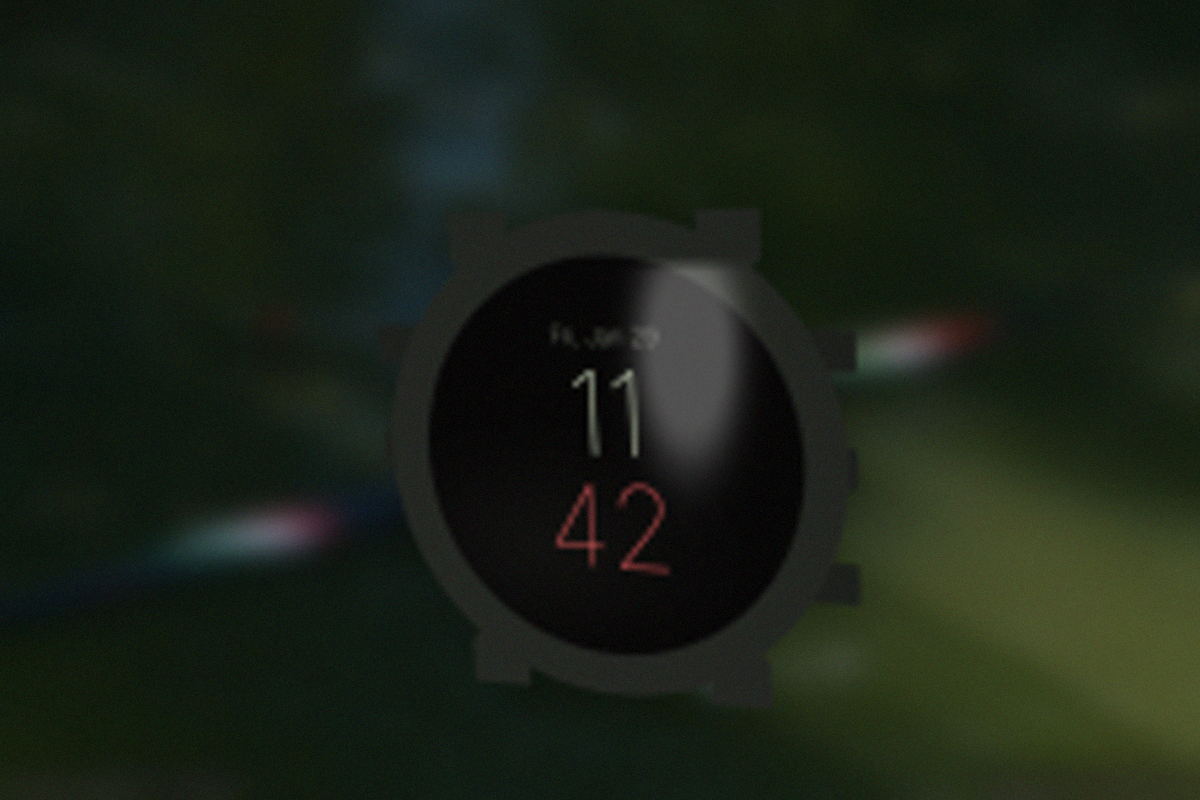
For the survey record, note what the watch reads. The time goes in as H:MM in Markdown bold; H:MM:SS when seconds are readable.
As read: **11:42**
